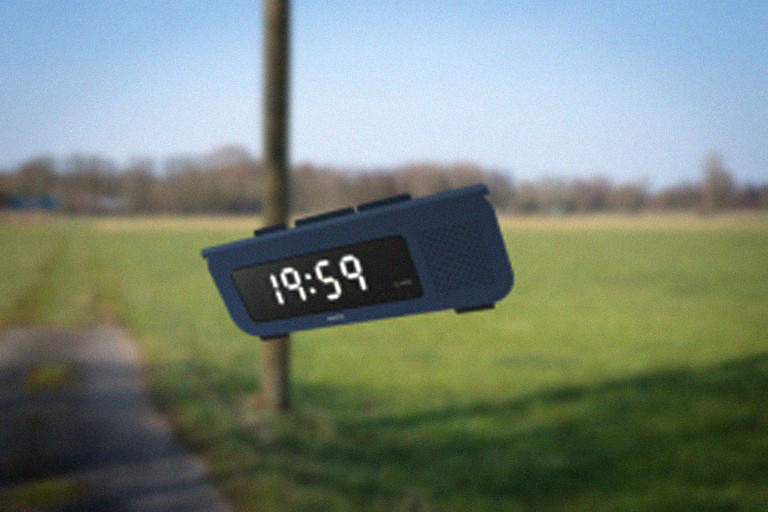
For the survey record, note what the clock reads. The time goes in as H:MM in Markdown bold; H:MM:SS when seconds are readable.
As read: **19:59**
